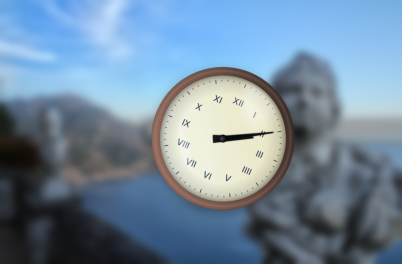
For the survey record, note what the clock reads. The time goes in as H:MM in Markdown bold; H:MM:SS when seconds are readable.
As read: **2:10**
